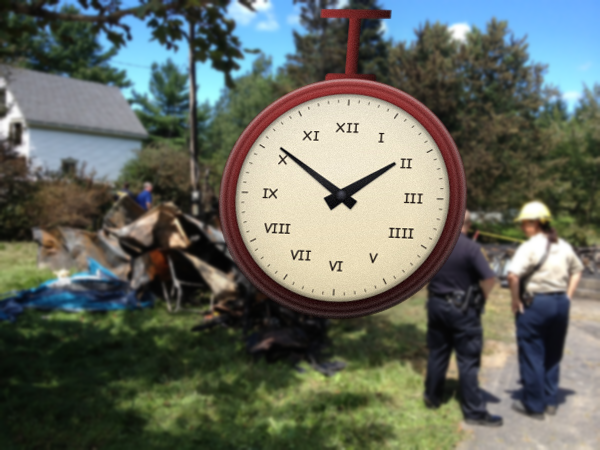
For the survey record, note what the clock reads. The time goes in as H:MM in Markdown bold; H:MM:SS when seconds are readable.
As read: **1:51**
